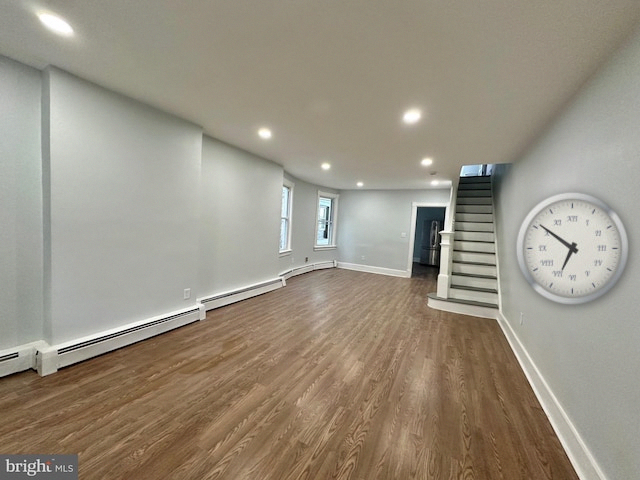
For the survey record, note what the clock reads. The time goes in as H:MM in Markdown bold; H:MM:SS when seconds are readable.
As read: **6:51**
